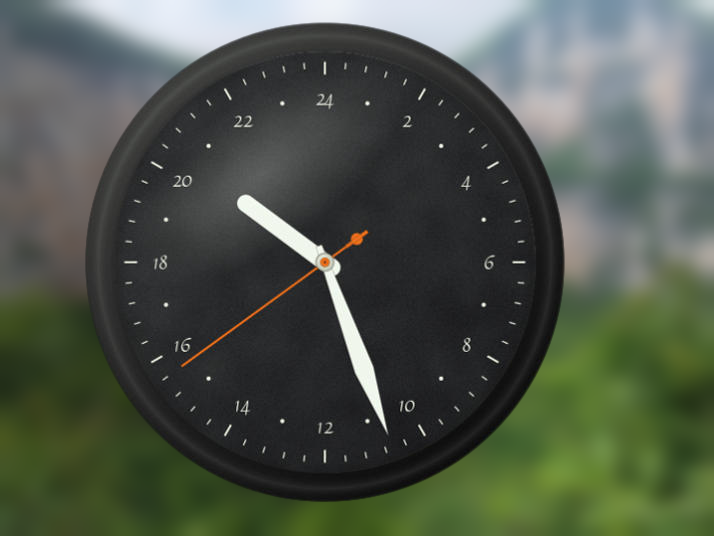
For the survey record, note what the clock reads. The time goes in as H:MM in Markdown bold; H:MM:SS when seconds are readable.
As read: **20:26:39**
